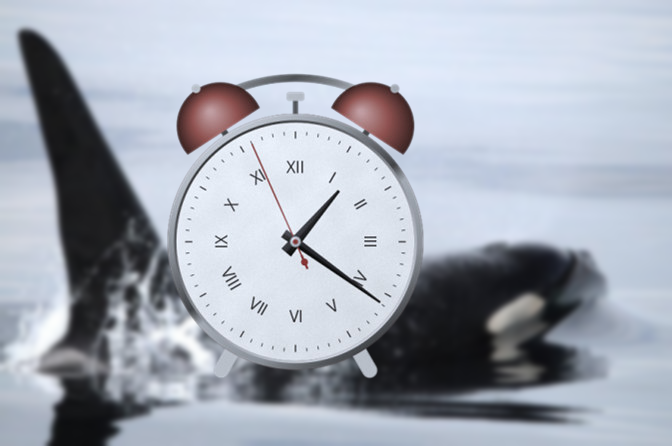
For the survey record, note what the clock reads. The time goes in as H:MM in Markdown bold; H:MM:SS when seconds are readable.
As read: **1:20:56**
